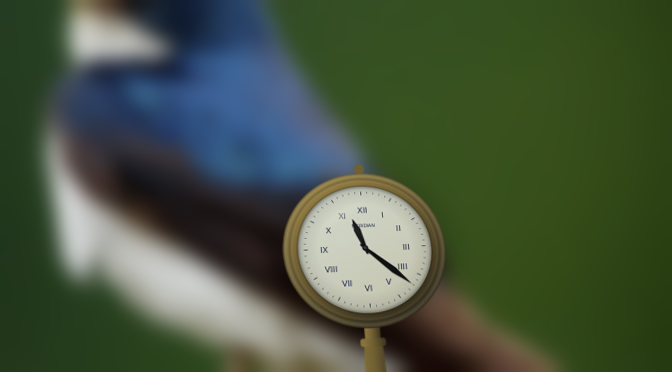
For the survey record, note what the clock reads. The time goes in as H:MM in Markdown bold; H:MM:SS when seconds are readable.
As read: **11:22**
